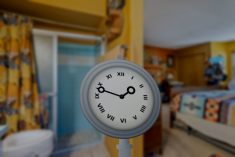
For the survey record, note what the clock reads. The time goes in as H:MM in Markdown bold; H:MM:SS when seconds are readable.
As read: **1:48**
